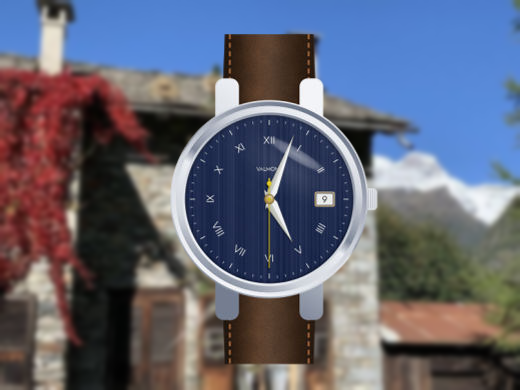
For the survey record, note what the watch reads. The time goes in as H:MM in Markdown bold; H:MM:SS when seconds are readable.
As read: **5:03:30**
